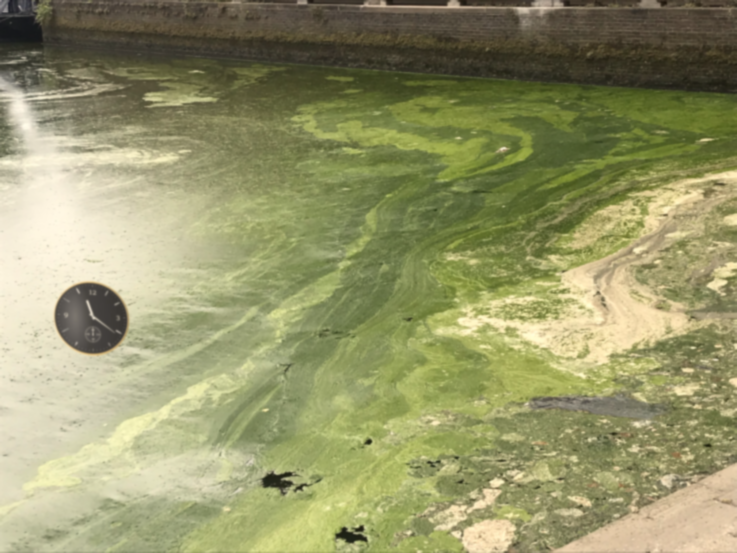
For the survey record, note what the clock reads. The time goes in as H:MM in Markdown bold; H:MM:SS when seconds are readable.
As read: **11:21**
